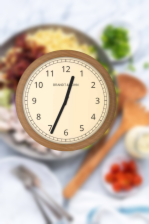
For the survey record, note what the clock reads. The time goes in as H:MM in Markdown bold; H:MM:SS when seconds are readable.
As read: **12:34**
